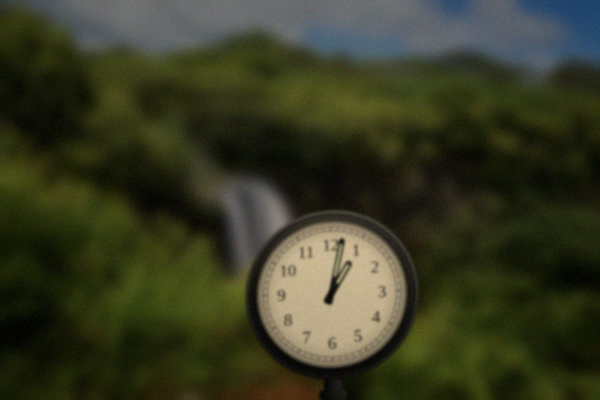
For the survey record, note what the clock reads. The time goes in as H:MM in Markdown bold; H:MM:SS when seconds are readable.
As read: **1:02**
